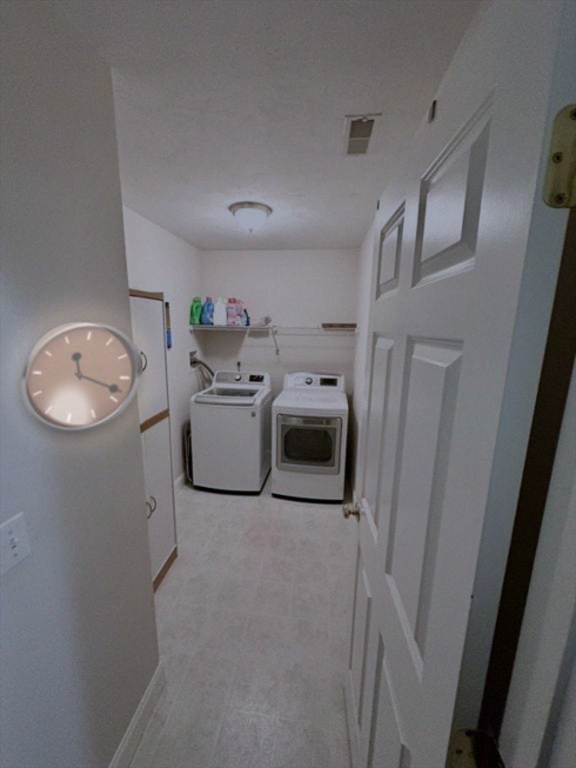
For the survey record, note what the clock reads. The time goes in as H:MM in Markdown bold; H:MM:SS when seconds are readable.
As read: **11:18**
